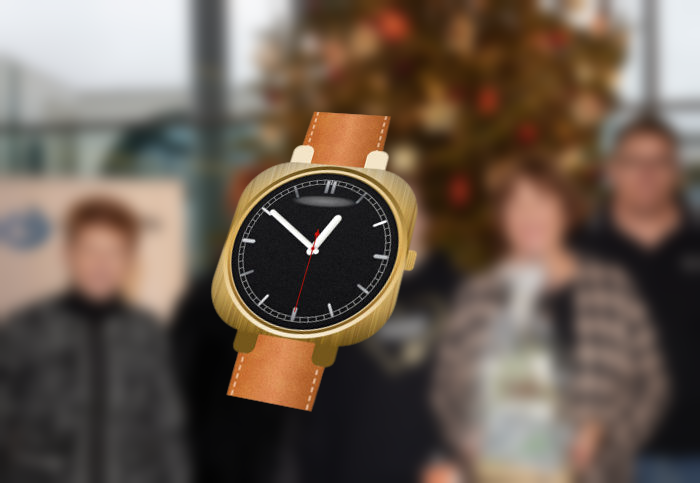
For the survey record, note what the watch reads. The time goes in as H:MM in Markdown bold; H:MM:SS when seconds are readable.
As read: **12:50:30**
